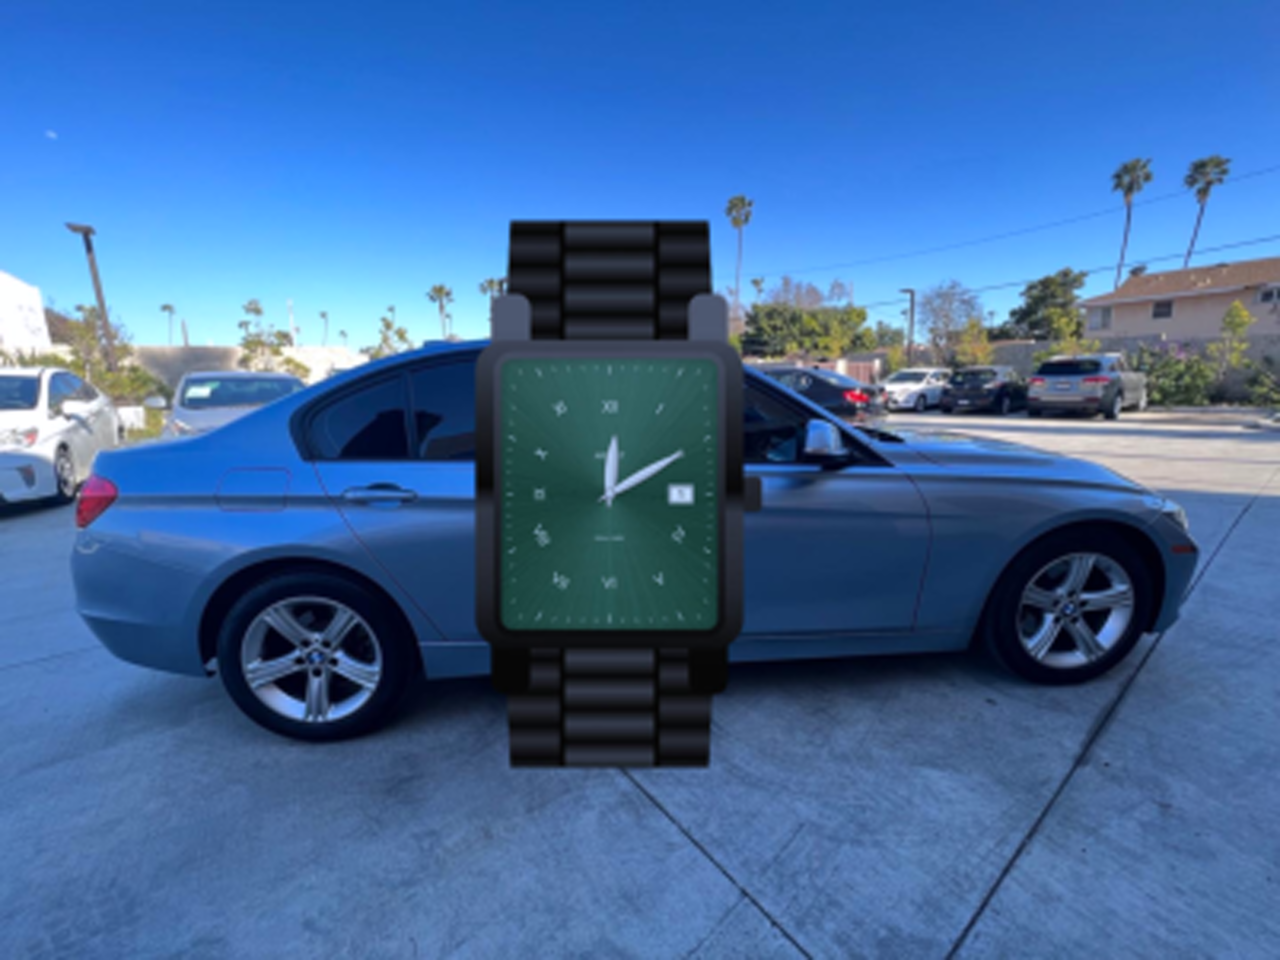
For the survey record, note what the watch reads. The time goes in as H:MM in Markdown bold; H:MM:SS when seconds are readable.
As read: **12:10**
